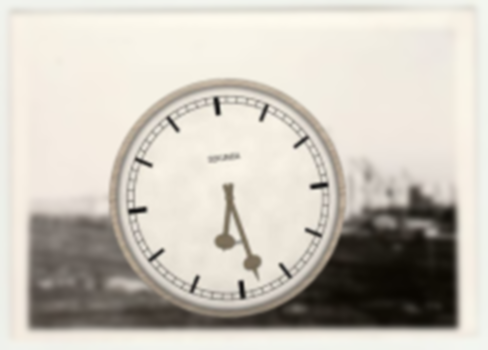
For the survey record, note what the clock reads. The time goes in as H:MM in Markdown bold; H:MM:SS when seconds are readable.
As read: **6:28**
